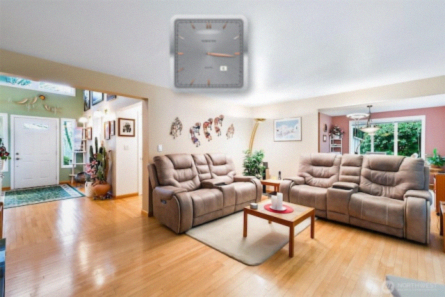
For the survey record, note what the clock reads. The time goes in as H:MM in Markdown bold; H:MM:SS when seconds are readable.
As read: **3:16**
